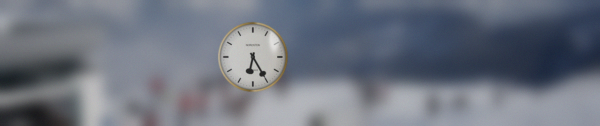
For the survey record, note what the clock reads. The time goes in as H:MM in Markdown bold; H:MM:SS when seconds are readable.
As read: **6:25**
